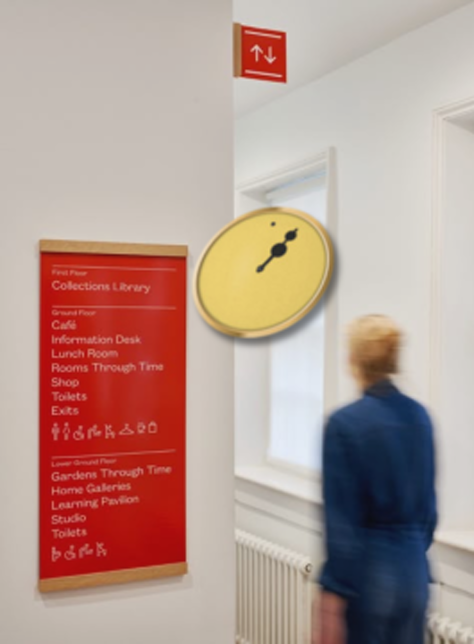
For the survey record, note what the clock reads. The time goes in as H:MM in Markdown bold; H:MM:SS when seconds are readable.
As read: **1:05**
